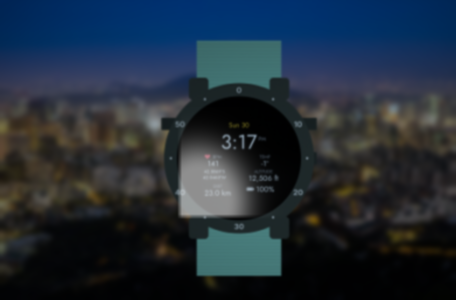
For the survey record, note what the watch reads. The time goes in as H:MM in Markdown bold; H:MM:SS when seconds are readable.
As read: **3:17**
